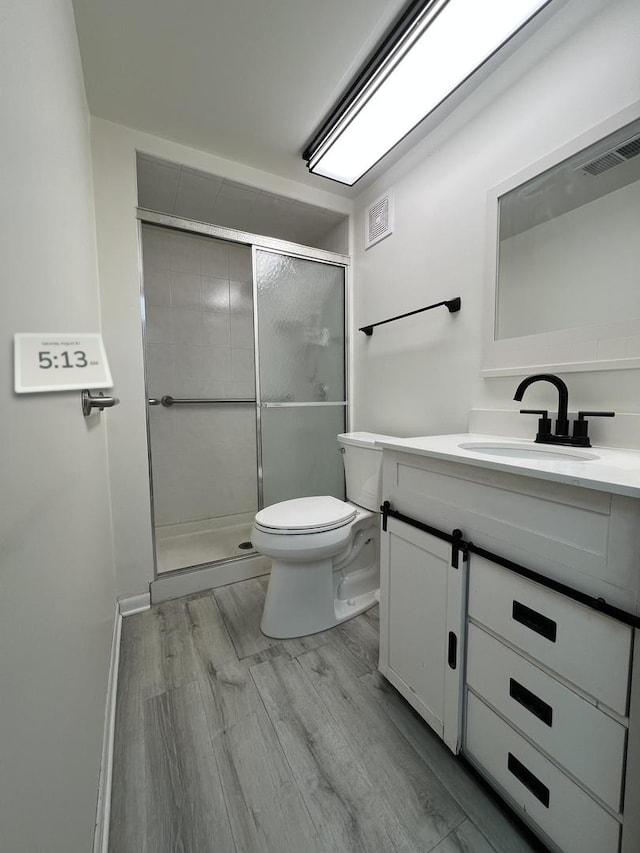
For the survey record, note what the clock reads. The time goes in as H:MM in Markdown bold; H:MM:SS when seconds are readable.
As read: **5:13**
